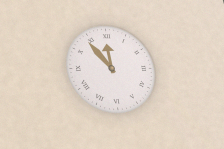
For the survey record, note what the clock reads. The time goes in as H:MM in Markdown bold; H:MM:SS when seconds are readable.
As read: **11:54**
